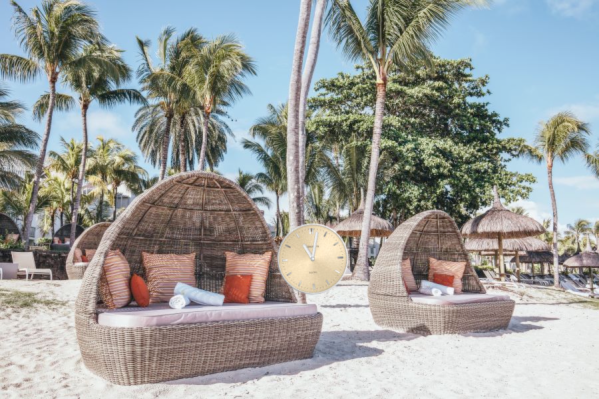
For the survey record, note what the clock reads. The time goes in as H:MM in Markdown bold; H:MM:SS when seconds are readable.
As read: **11:02**
